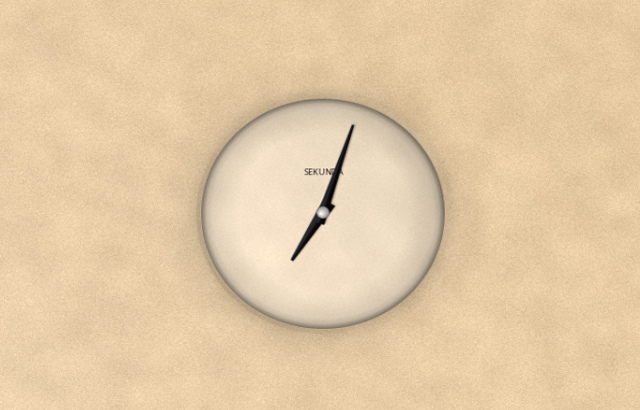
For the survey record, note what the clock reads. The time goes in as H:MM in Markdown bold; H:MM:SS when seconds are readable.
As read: **7:03**
